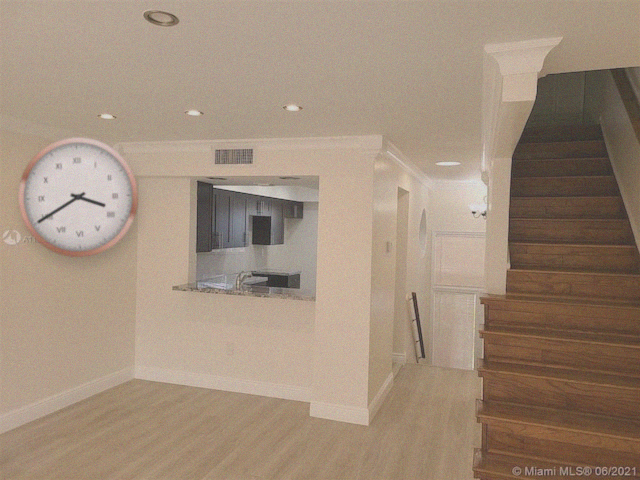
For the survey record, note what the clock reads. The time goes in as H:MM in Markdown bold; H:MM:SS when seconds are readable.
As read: **3:40**
